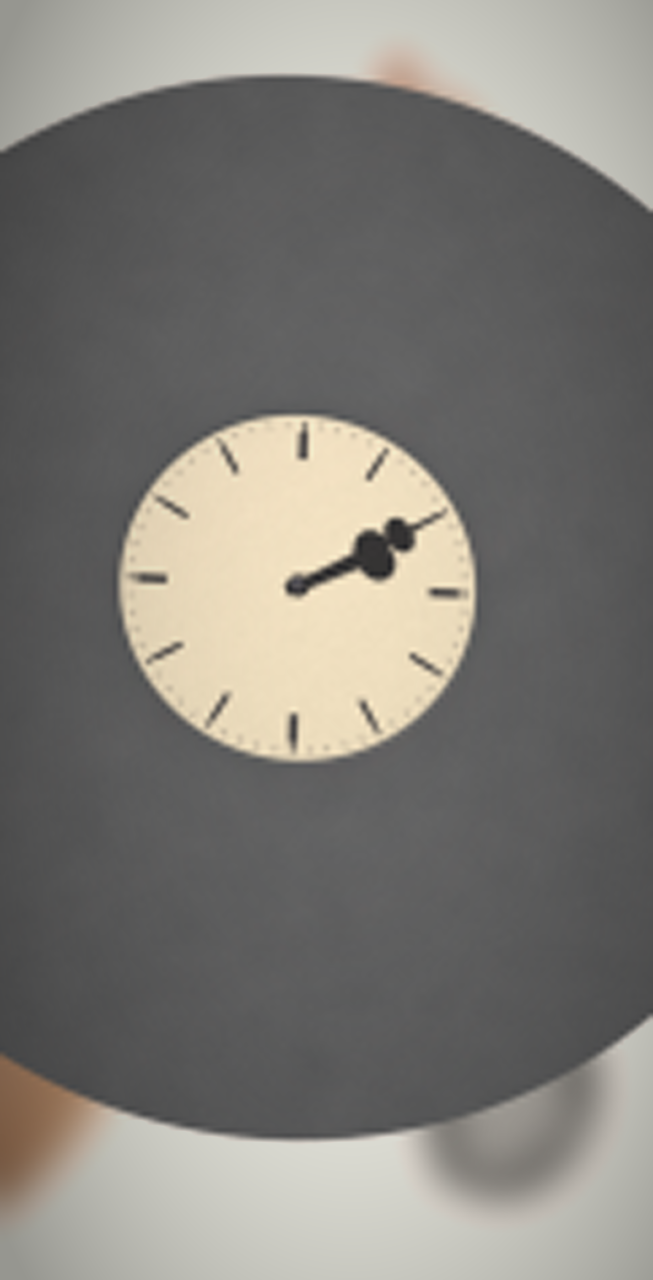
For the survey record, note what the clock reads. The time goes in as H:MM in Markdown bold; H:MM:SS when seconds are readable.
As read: **2:10**
